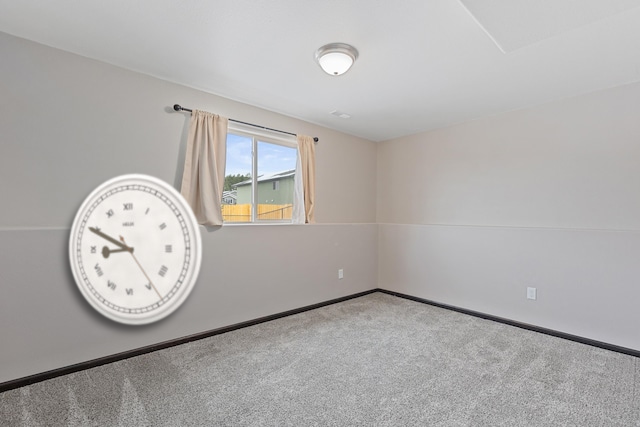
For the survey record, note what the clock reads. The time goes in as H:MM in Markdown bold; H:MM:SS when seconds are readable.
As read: **8:49:24**
